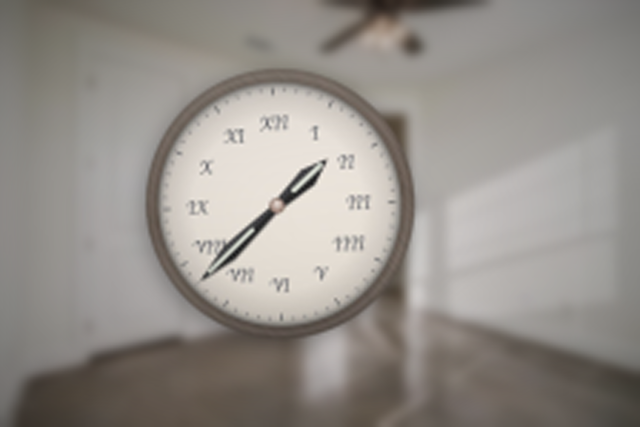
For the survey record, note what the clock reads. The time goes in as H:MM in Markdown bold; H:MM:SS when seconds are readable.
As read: **1:38**
